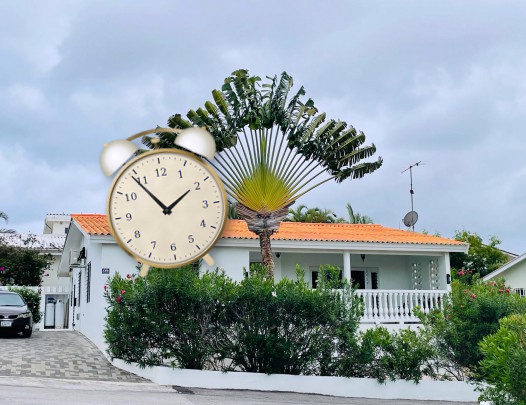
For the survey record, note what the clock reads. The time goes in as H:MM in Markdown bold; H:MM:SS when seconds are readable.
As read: **1:54**
